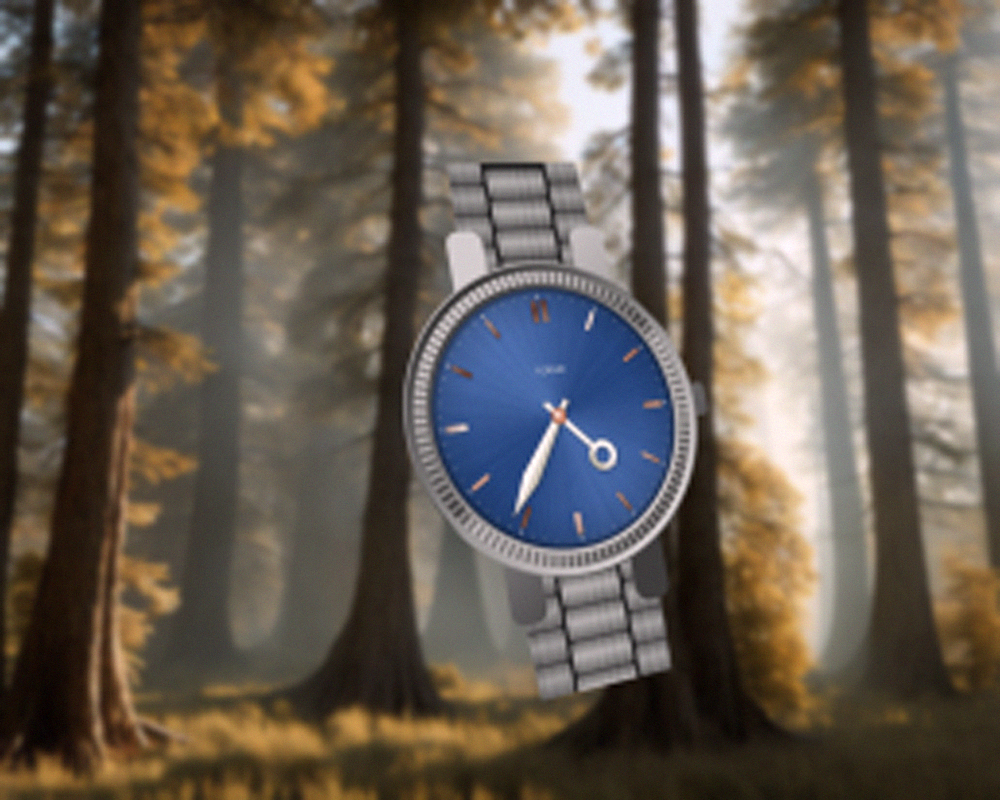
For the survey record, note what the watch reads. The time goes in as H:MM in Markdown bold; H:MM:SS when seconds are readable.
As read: **4:36**
